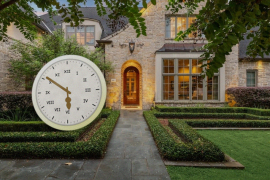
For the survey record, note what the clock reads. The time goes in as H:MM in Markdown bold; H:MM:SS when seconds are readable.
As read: **5:51**
